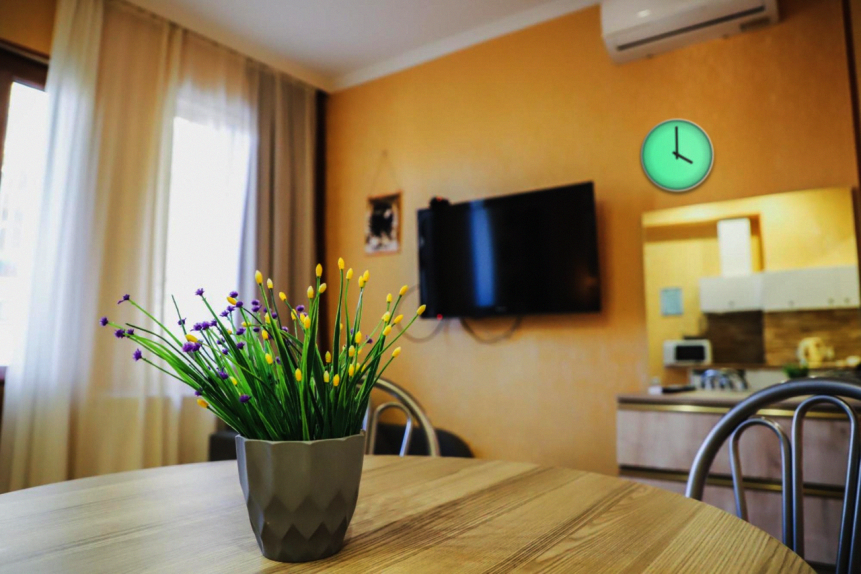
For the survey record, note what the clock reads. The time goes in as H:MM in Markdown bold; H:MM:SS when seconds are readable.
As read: **4:00**
